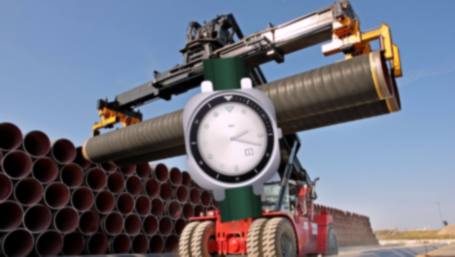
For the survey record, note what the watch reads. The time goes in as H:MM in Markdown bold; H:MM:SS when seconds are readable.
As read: **2:18**
